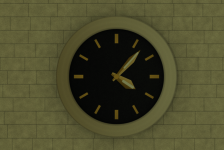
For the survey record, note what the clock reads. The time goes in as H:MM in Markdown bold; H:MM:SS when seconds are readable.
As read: **4:07**
